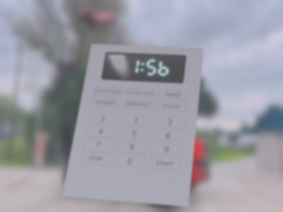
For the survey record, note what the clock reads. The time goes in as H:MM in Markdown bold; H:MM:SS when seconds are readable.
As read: **1:56**
